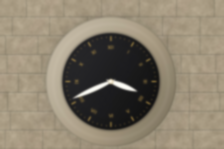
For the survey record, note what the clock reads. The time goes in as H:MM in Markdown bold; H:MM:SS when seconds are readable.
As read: **3:41**
